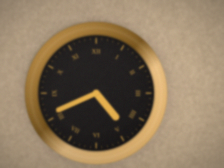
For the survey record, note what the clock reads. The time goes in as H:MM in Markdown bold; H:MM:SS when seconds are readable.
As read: **4:41**
